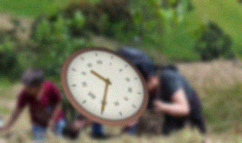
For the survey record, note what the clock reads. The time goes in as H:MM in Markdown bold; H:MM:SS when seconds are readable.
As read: **10:35**
